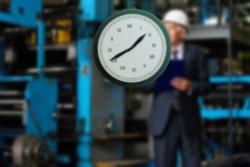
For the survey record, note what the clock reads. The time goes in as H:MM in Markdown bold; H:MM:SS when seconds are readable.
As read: **1:41**
